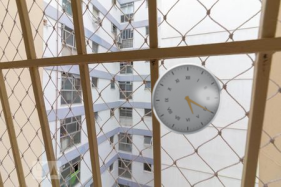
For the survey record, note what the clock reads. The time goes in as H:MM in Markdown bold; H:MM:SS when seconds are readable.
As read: **5:20**
